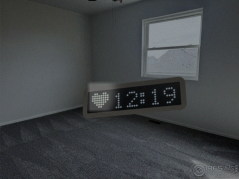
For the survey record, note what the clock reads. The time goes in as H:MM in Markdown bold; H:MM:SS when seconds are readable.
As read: **12:19**
